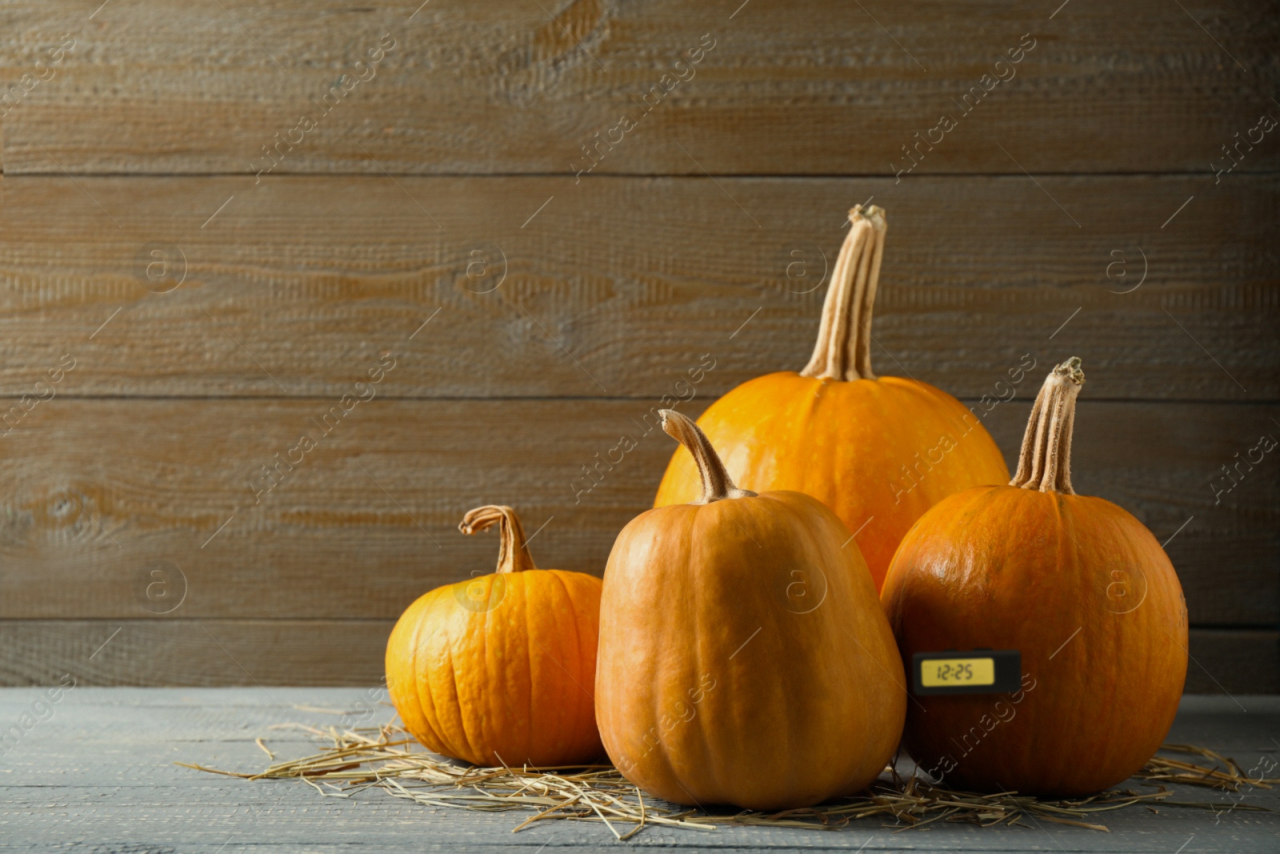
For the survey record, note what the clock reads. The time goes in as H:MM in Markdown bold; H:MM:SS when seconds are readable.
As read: **12:25**
